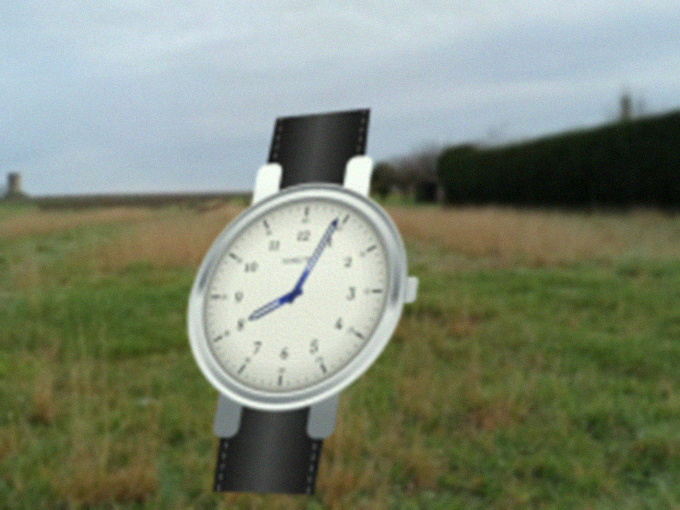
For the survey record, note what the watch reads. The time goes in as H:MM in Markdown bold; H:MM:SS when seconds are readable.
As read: **8:04**
